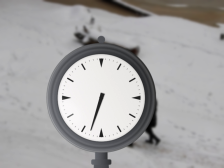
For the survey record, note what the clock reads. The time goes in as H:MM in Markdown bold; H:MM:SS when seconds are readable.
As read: **6:33**
